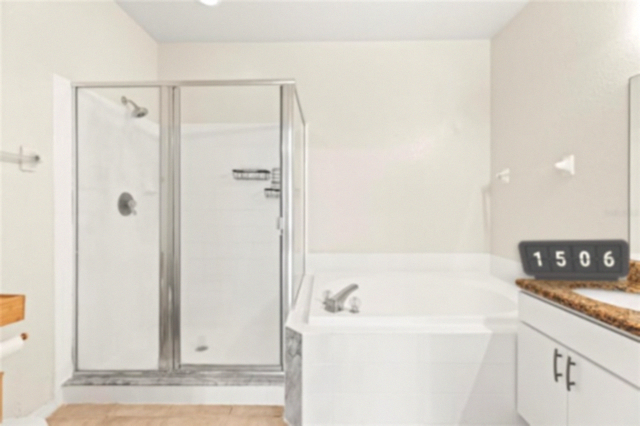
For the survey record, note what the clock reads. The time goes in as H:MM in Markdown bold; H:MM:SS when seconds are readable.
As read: **15:06**
